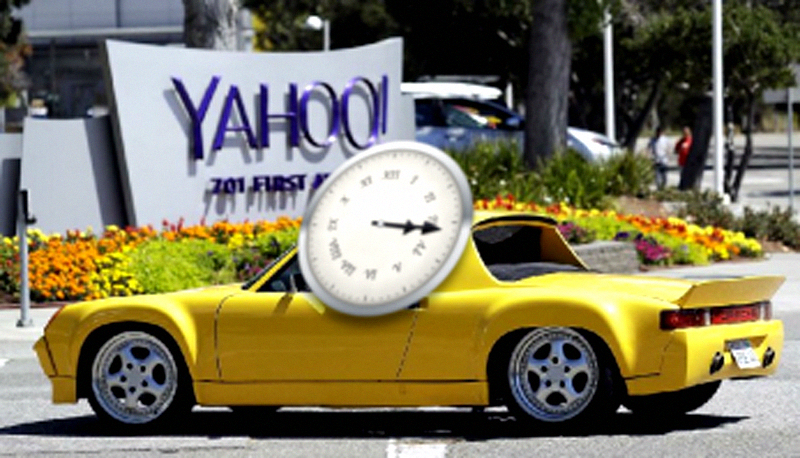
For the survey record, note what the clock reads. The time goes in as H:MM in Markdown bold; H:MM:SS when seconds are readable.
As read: **3:16**
